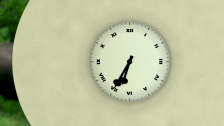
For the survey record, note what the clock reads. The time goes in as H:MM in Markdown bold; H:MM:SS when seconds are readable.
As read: **6:35**
